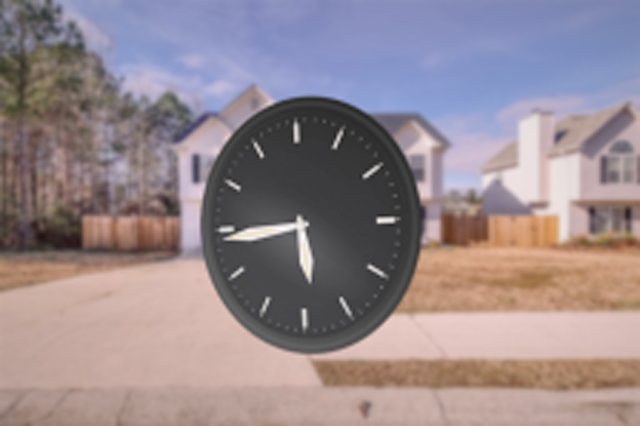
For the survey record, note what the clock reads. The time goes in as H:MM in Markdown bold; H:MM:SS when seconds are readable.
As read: **5:44**
